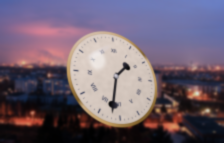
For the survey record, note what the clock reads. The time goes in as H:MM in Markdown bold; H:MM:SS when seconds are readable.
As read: **1:32**
